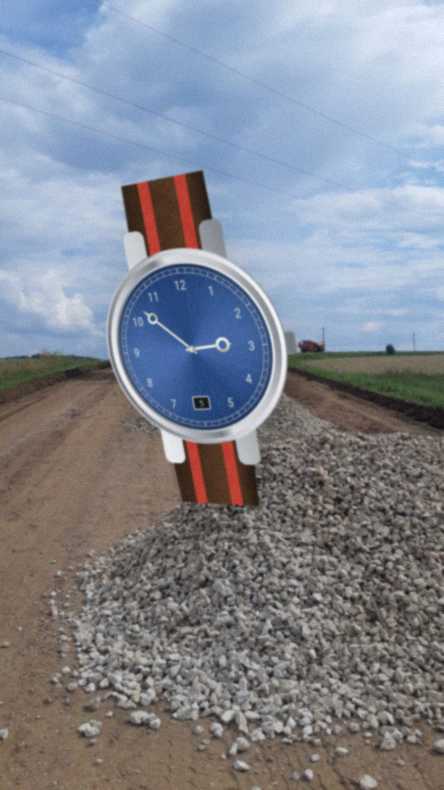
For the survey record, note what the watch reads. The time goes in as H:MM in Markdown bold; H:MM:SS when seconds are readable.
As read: **2:52**
